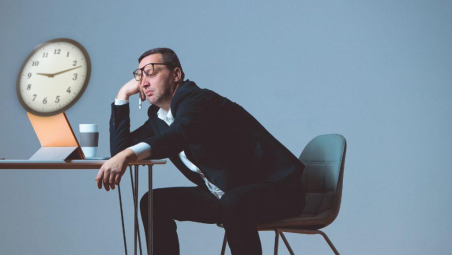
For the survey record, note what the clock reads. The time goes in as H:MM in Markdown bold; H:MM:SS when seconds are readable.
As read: **9:12**
